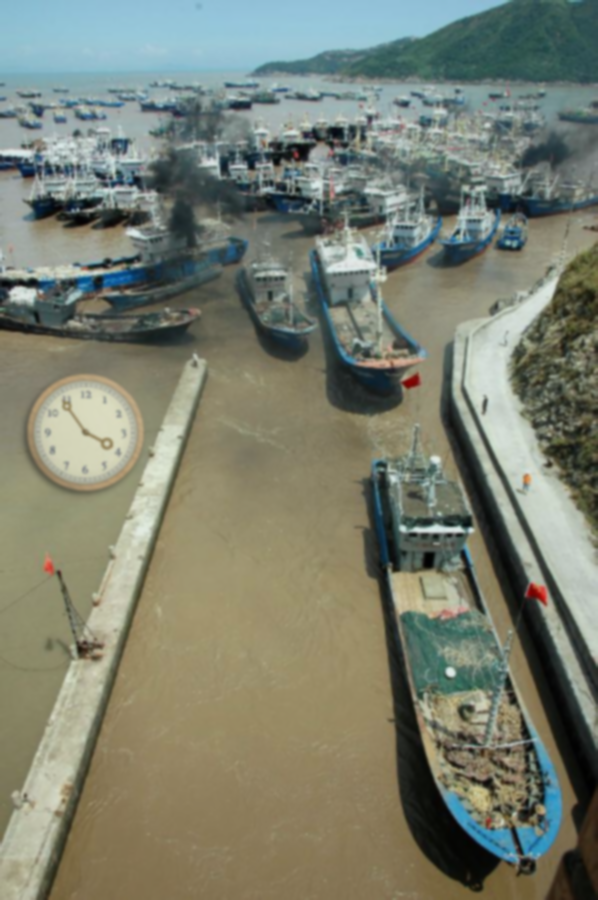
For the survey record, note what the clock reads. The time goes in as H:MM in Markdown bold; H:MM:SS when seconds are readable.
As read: **3:54**
